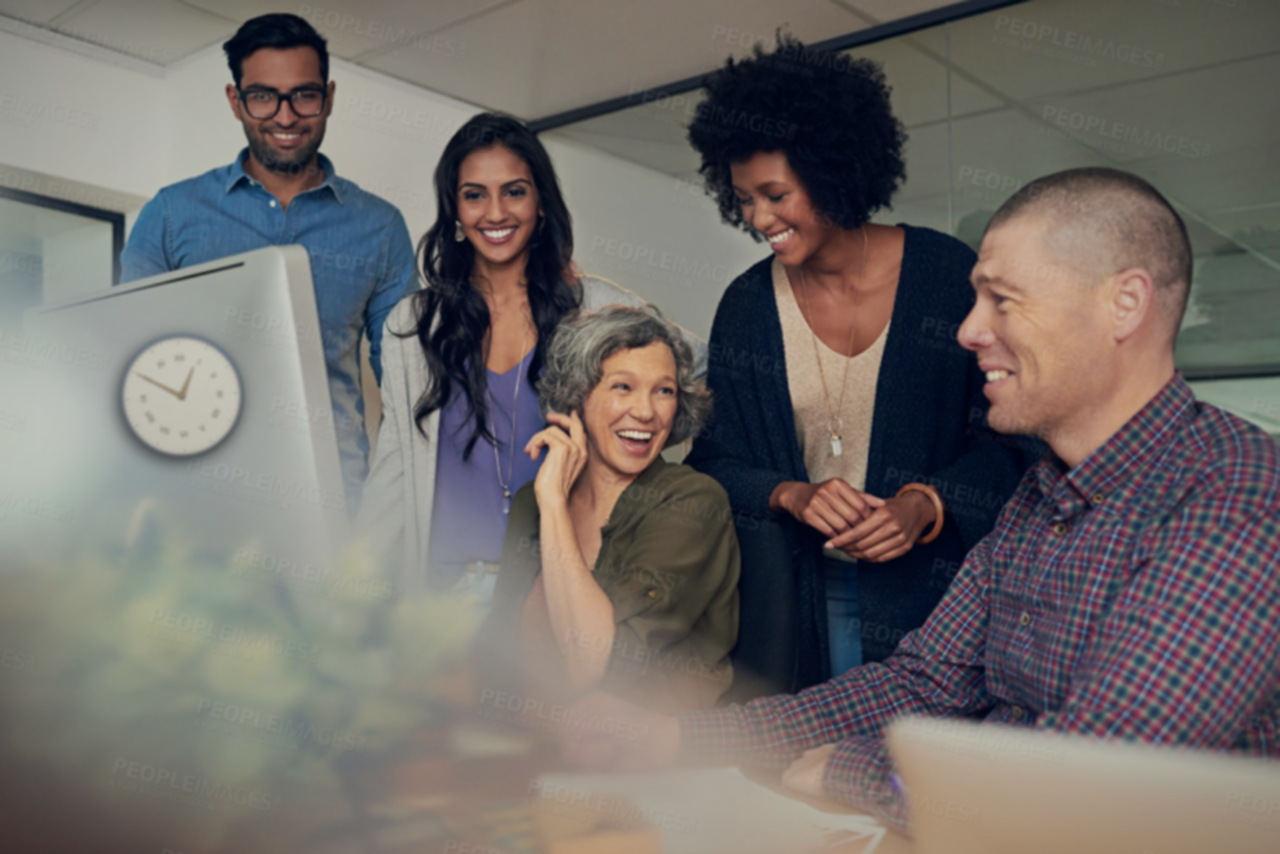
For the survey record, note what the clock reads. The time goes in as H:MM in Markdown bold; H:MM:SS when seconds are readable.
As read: **12:50**
